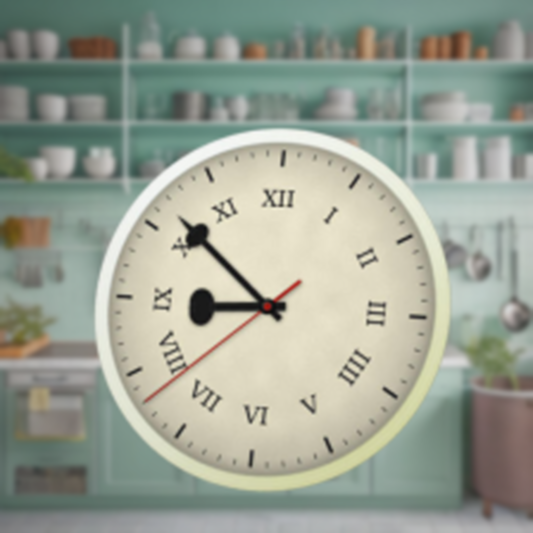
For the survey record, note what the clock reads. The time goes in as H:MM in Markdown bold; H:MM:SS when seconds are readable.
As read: **8:51:38**
